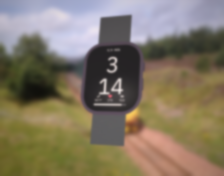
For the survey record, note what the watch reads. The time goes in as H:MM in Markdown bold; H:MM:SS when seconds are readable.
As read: **3:14**
